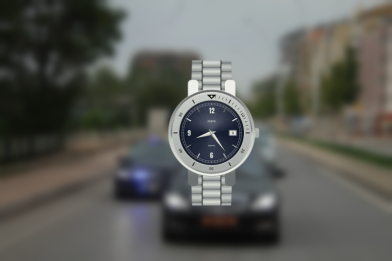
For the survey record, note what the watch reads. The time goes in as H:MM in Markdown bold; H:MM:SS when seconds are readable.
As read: **8:24**
